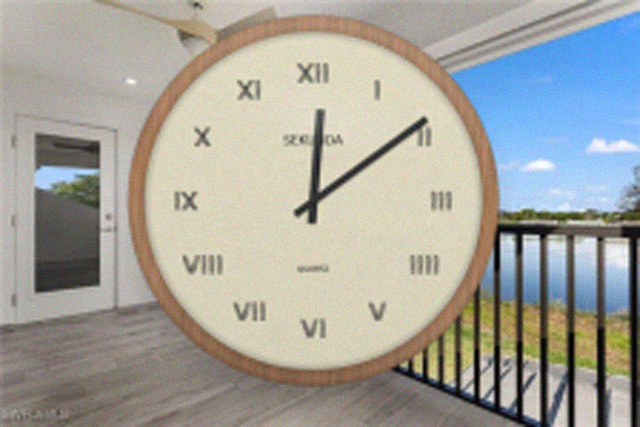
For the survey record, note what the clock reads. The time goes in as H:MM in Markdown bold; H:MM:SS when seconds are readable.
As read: **12:09**
